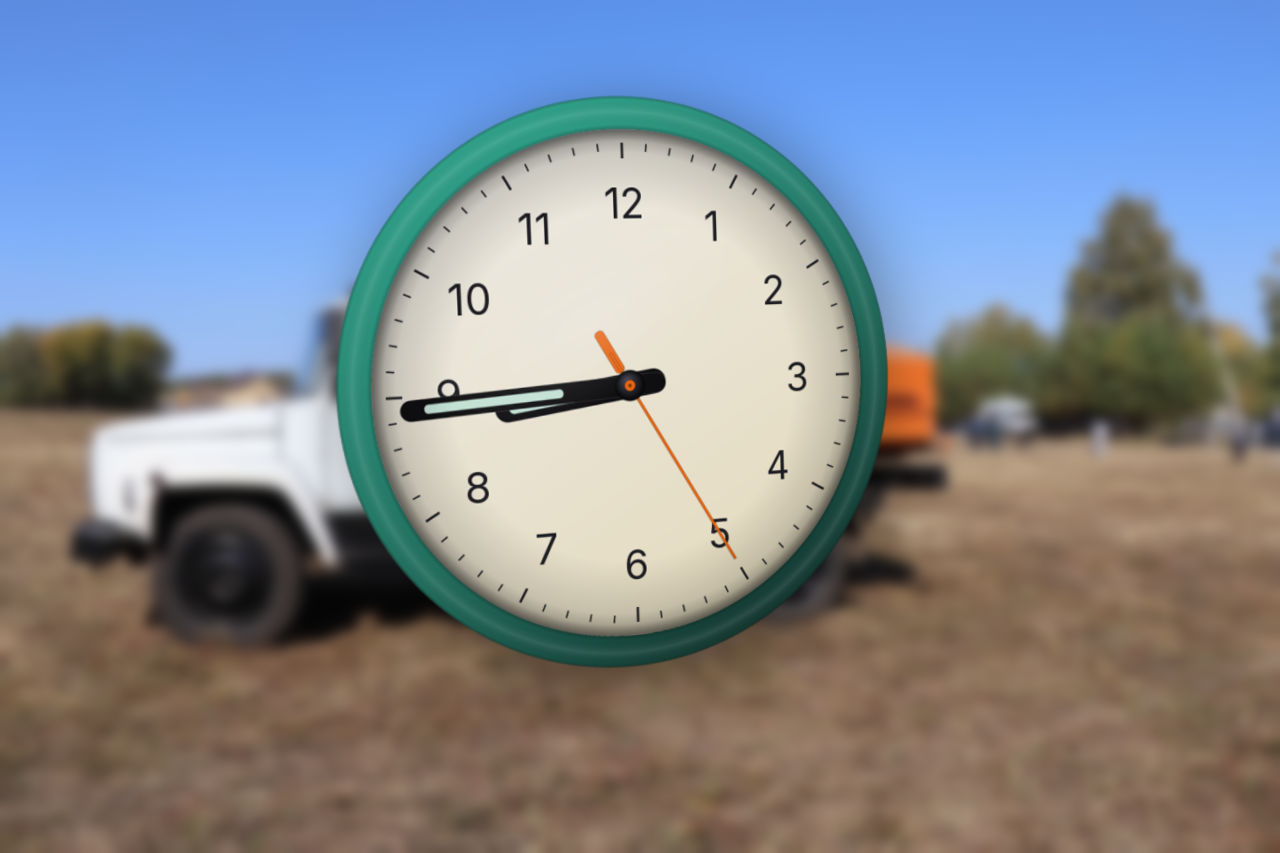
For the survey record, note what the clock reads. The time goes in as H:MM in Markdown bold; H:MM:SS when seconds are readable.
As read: **8:44:25**
